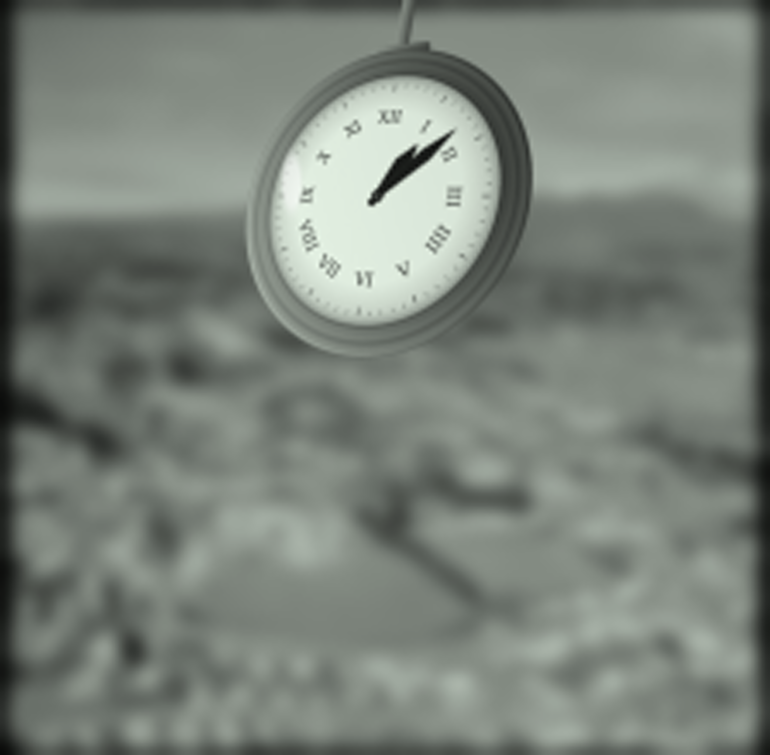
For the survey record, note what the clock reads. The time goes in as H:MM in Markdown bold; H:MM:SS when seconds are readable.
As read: **1:08**
